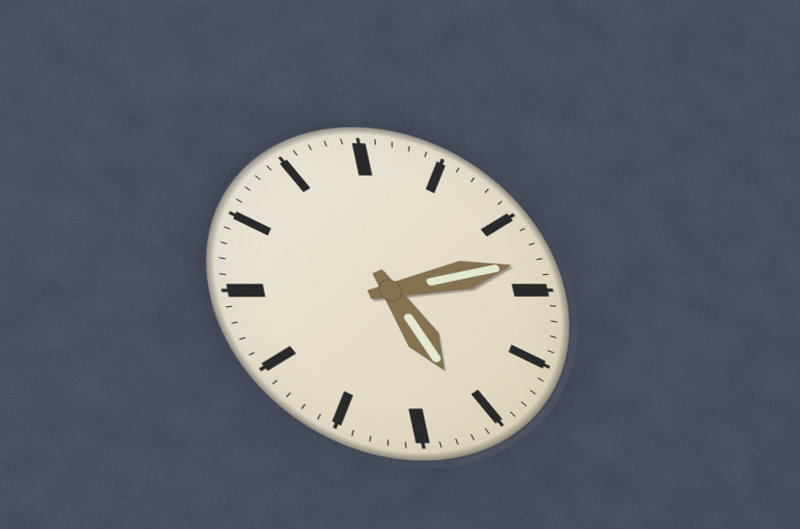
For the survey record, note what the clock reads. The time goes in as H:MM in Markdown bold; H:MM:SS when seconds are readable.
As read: **5:13**
